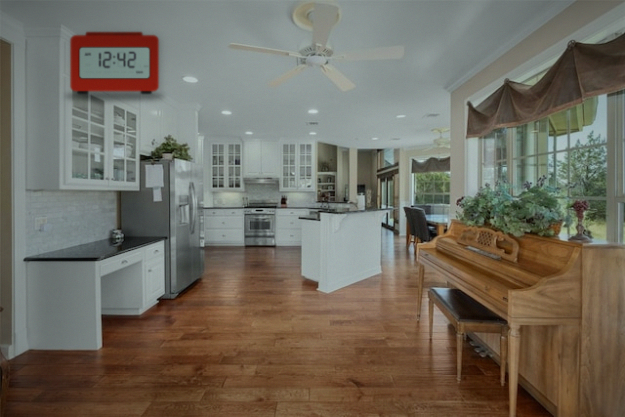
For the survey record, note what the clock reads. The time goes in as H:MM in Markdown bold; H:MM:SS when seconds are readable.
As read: **12:42**
